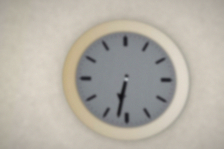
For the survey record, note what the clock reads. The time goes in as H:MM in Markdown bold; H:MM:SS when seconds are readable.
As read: **6:32**
